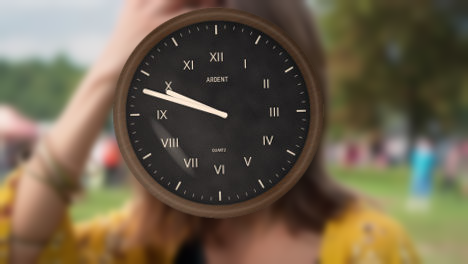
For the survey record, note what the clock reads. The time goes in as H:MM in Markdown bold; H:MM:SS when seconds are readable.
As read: **9:48**
